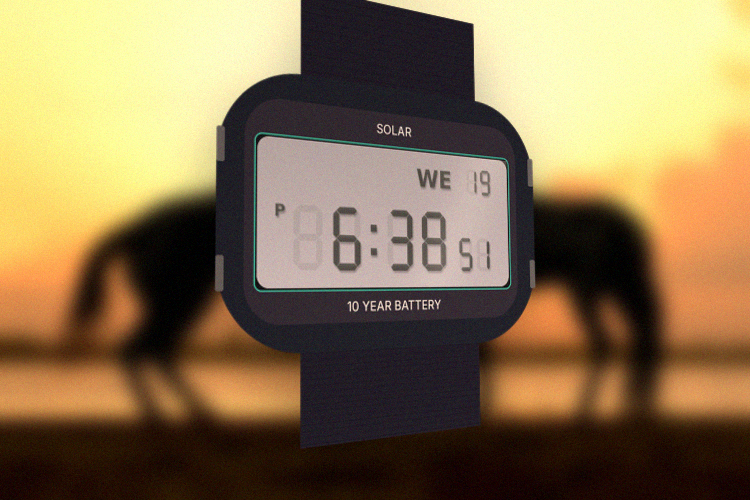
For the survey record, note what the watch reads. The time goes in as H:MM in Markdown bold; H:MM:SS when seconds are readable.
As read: **6:38:51**
